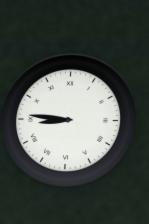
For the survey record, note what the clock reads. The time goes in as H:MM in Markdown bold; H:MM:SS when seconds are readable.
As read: **8:46**
